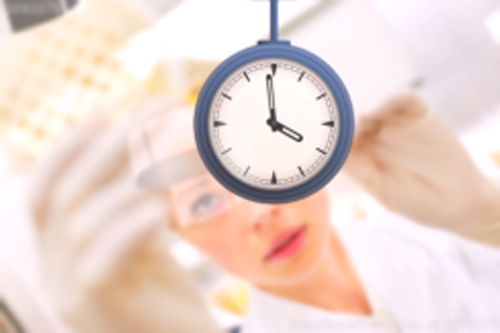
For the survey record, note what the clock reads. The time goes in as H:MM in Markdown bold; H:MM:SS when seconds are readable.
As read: **3:59**
